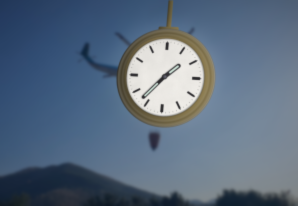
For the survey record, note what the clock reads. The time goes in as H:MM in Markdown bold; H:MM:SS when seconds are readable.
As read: **1:37**
